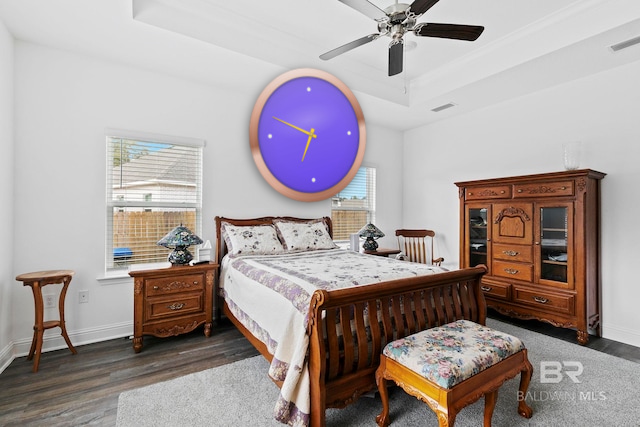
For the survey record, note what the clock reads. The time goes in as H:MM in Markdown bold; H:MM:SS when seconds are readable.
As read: **6:49**
